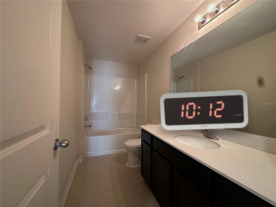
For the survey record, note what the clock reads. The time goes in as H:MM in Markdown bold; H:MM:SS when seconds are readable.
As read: **10:12**
